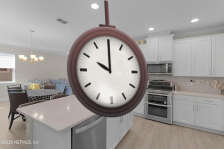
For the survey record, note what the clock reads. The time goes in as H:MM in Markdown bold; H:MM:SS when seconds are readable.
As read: **10:00**
